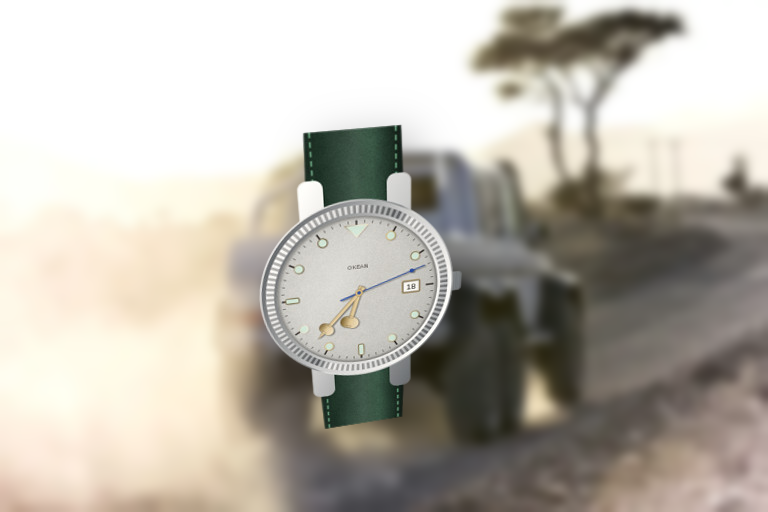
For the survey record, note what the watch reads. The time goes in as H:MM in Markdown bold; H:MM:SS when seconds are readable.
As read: **6:37:12**
